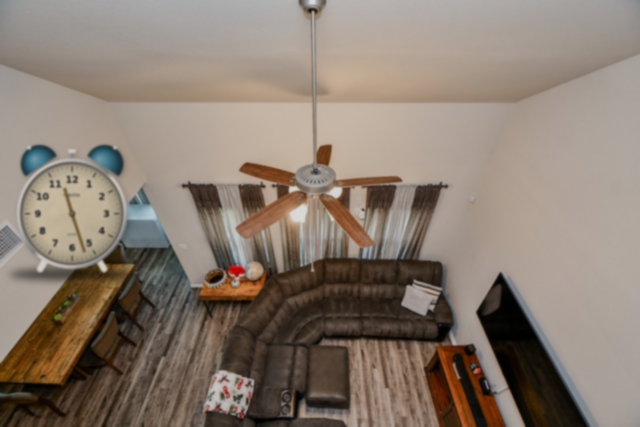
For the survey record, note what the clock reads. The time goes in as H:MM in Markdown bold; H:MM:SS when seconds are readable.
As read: **11:27**
